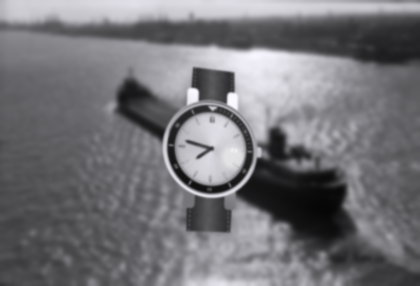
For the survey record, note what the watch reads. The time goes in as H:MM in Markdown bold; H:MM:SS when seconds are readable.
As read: **7:47**
